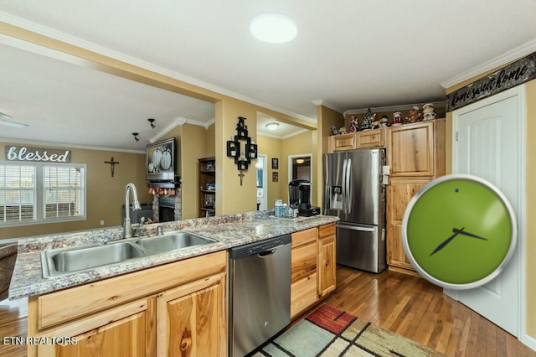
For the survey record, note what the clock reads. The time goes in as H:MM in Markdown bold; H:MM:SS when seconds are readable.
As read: **3:39**
